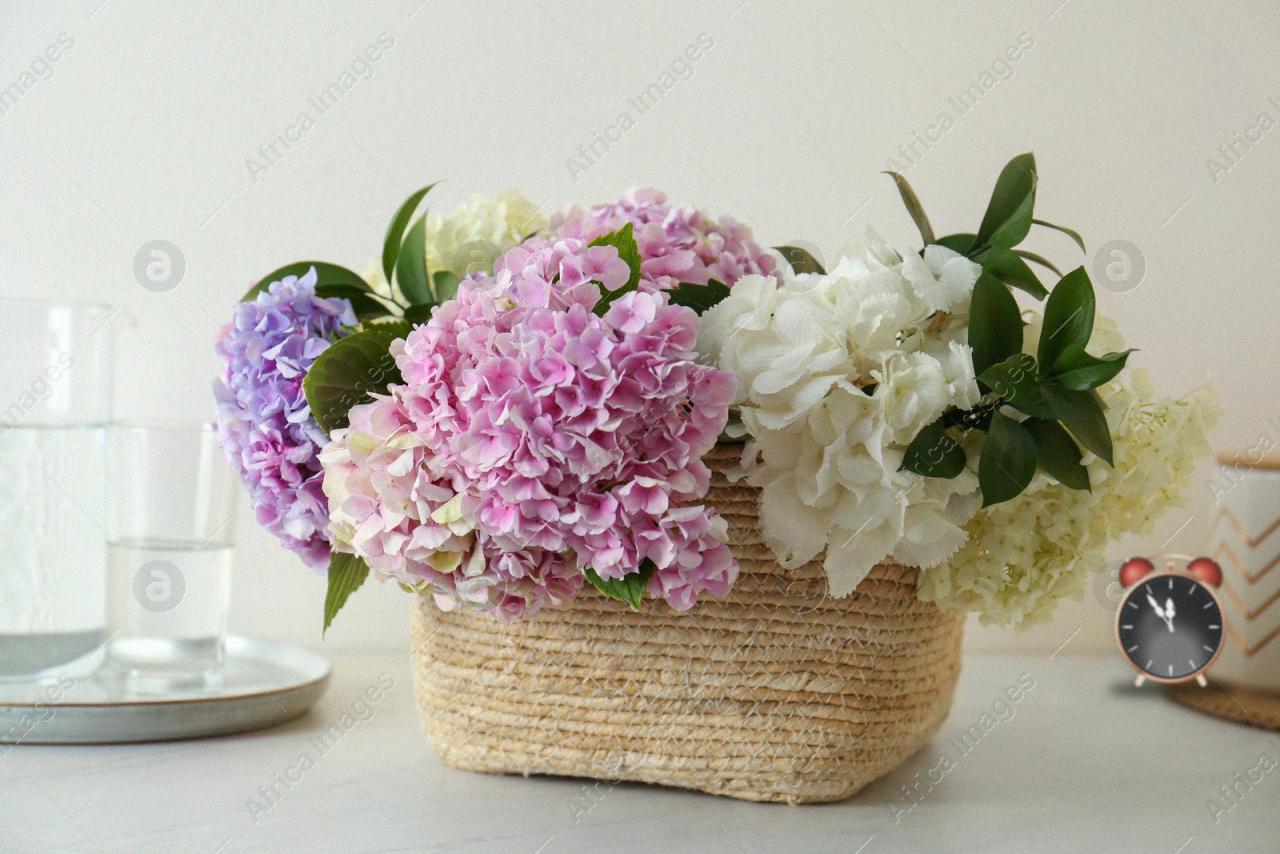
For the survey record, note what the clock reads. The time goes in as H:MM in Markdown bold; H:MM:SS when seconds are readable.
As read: **11:54**
